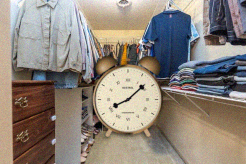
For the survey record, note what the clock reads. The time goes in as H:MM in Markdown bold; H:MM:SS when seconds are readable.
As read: **8:08**
